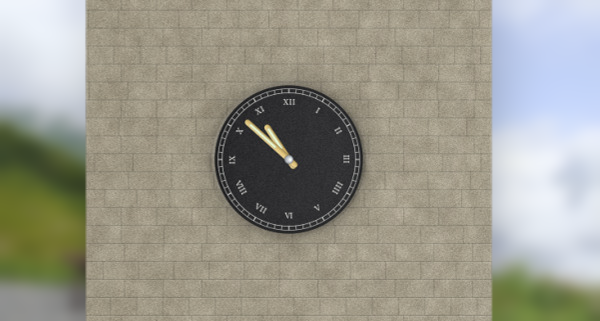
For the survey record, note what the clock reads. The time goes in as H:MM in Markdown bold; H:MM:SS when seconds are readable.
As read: **10:52**
